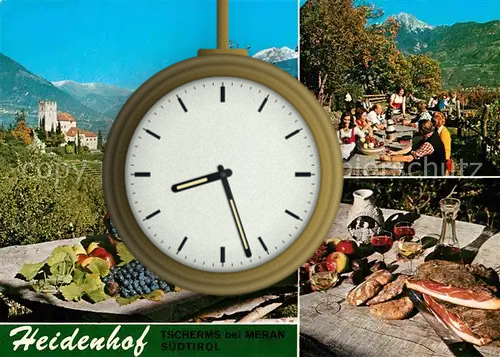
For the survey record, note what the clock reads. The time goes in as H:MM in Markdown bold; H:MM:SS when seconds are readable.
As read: **8:27**
